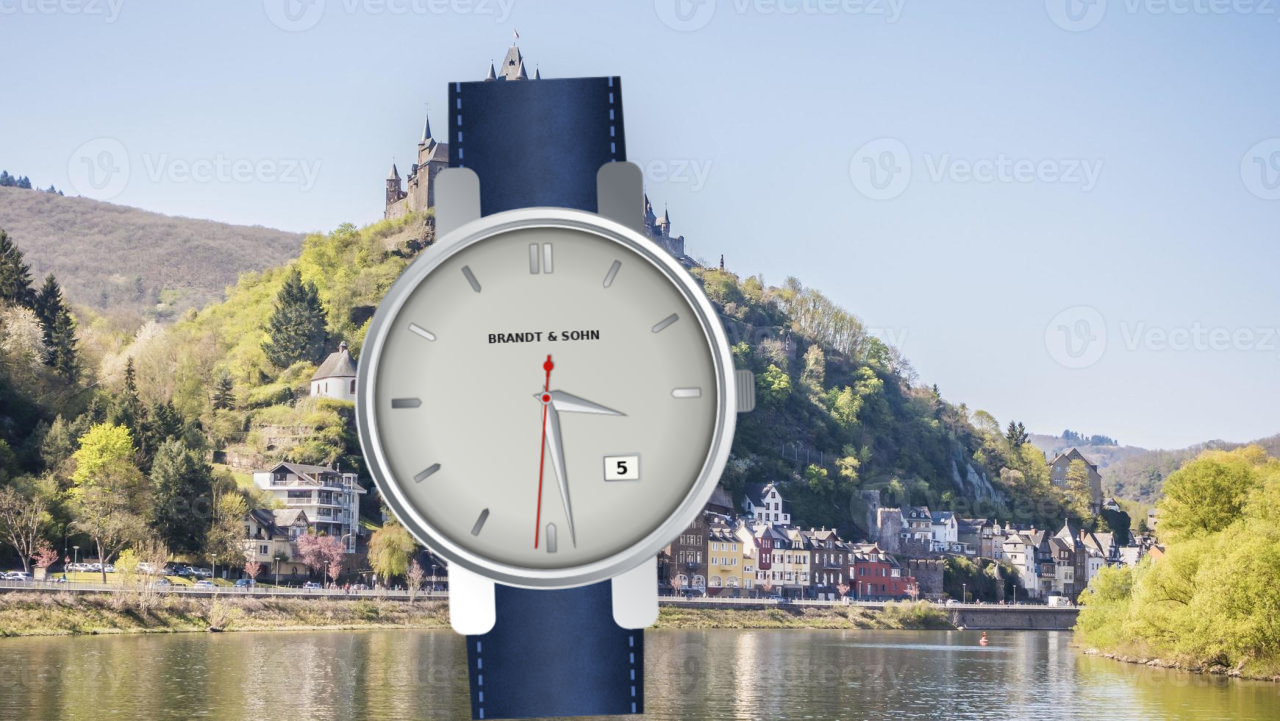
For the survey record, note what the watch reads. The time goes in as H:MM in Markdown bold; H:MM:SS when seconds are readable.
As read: **3:28:31**
